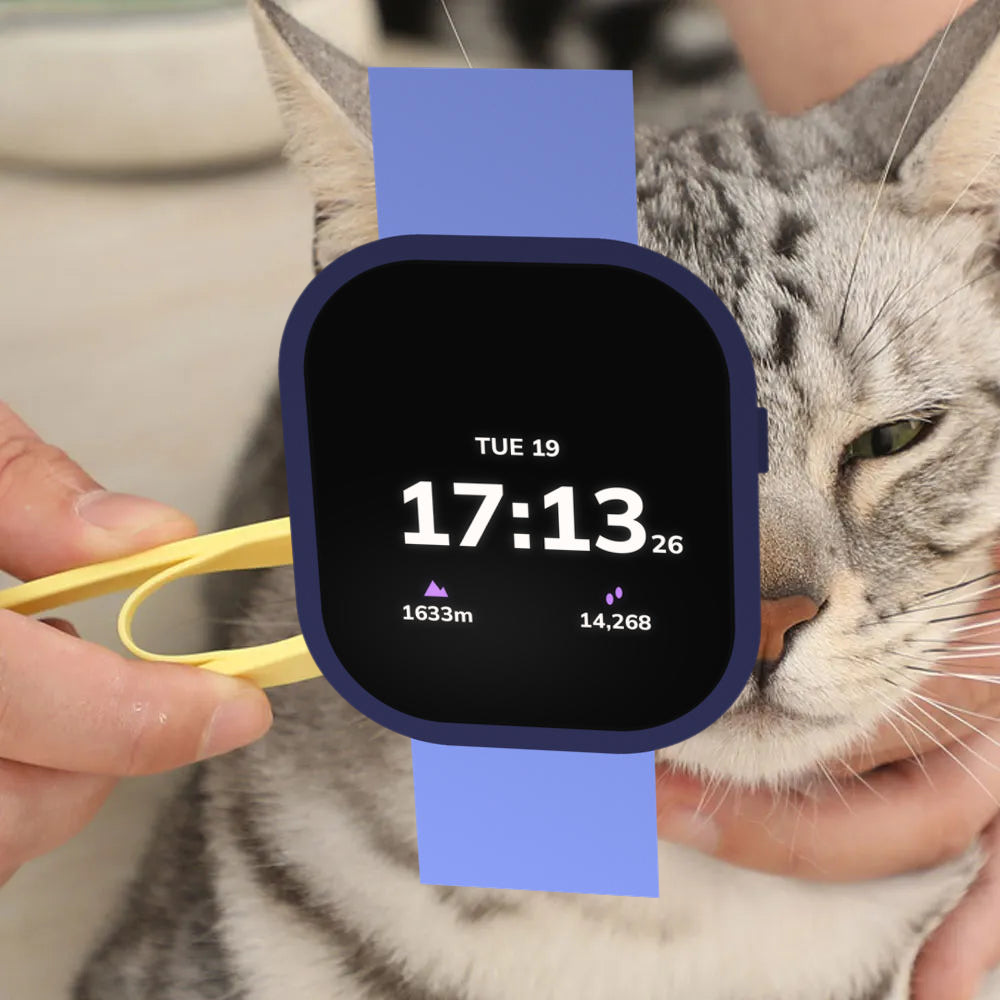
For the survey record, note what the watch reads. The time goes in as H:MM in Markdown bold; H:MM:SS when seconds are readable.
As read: **17:13:26**
